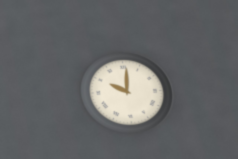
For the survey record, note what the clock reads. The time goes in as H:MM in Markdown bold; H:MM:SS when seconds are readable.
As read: **10:01**
